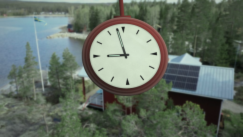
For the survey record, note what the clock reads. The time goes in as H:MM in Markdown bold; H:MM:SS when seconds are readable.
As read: **8:58**
